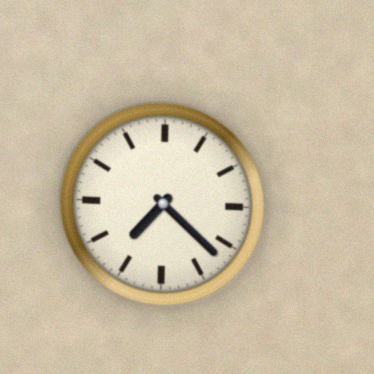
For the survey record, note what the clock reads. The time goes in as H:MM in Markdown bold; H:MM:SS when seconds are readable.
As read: **7:22**
